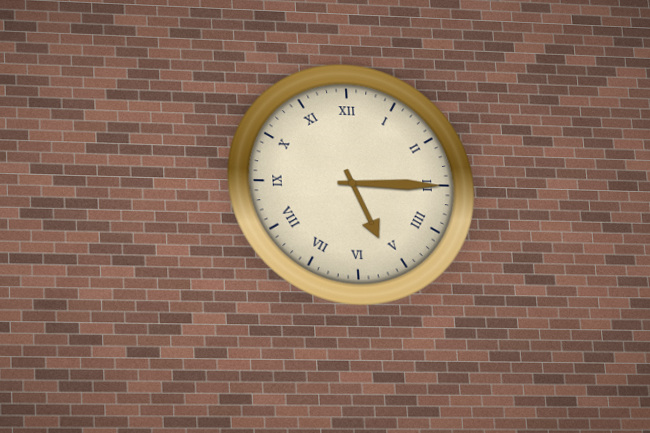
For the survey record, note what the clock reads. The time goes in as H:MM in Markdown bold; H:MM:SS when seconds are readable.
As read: **5:15**
